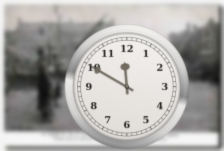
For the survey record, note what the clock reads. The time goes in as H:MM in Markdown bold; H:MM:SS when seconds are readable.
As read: **11:50**
